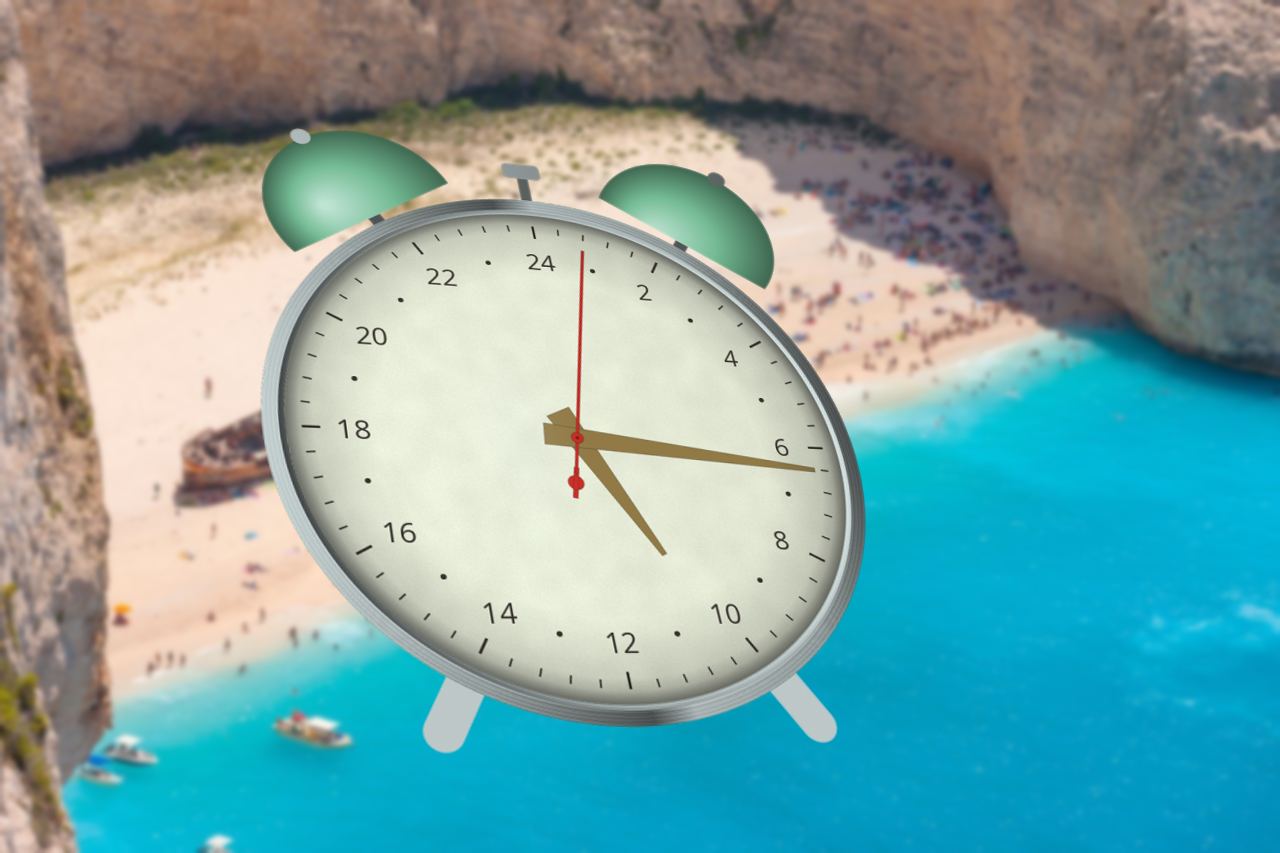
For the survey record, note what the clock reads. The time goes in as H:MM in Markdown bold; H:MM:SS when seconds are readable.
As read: **10:16:02**
